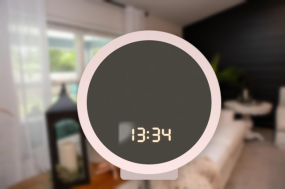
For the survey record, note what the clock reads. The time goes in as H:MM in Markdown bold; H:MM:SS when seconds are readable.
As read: **13:34**
